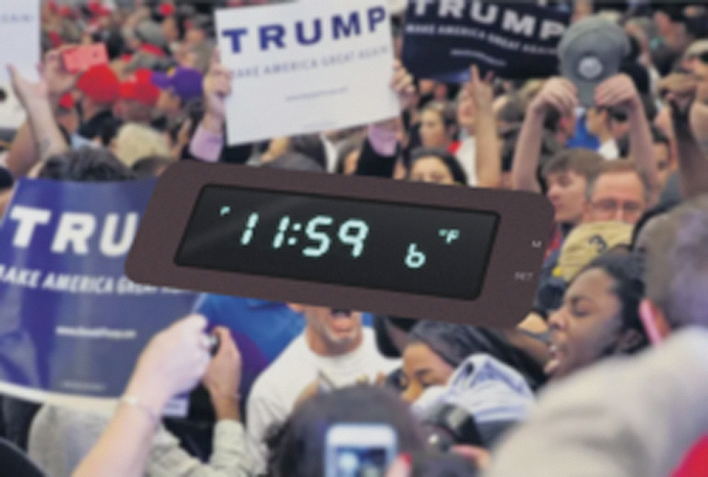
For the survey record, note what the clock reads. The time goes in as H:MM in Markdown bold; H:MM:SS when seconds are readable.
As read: **11:59**
